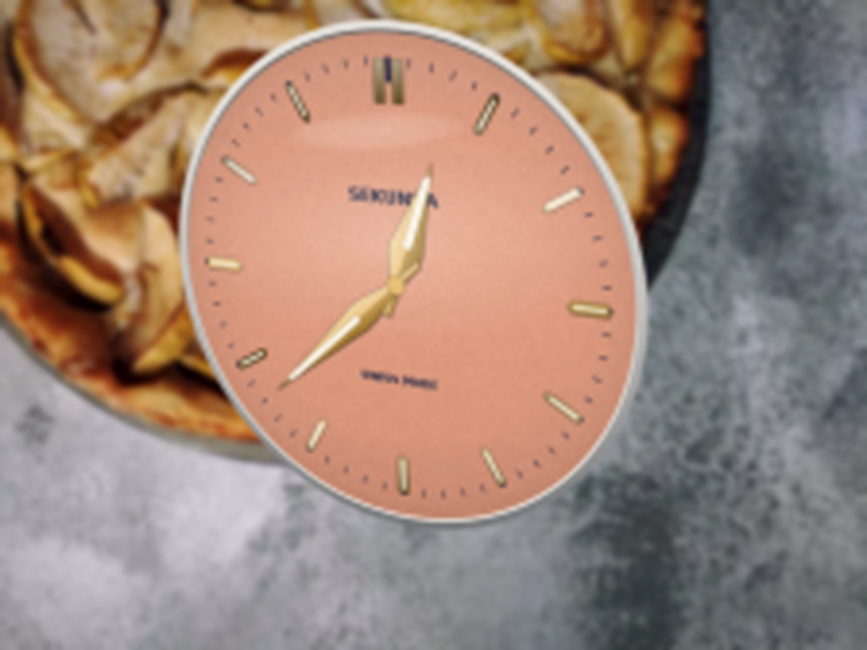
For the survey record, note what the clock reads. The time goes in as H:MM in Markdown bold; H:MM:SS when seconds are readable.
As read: **12:38**
